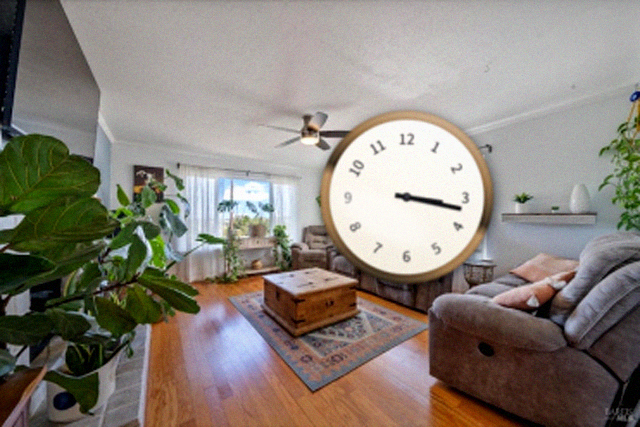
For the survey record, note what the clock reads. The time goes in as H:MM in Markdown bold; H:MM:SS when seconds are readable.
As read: **3:17**
